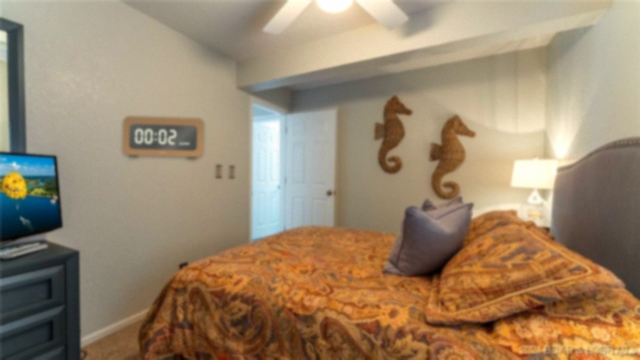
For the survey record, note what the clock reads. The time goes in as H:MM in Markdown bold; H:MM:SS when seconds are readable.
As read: **0:02**
